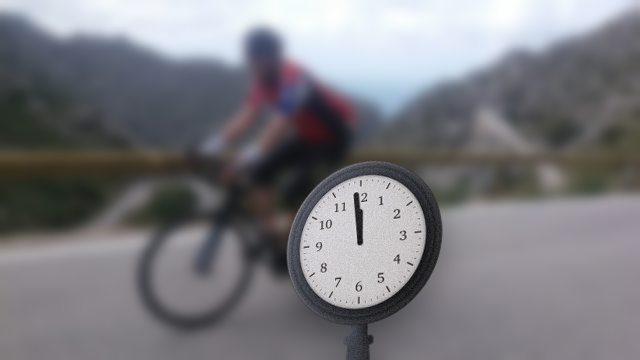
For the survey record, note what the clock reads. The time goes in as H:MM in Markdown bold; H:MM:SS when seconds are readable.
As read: **11:59**
